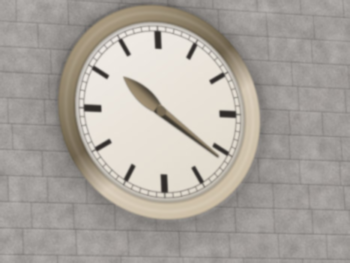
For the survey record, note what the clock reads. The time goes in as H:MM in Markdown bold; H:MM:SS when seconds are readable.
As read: **10:21**
